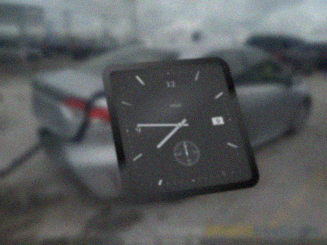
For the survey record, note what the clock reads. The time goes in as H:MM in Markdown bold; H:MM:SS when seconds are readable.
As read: **7:46**
